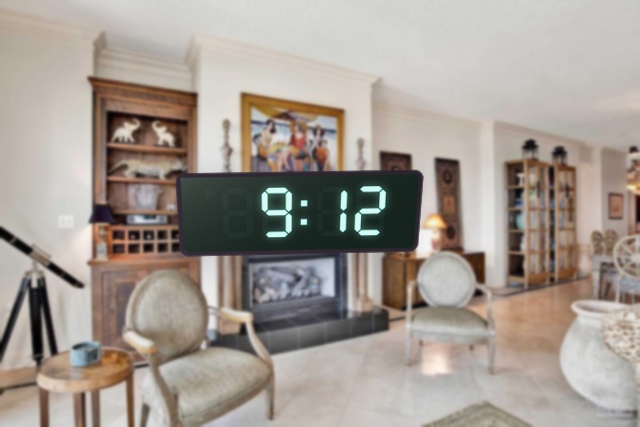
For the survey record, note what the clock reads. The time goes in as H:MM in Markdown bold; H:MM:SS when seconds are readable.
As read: **9:12**
